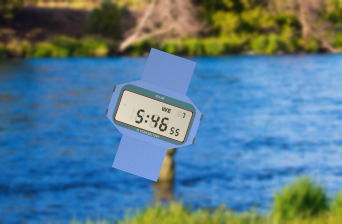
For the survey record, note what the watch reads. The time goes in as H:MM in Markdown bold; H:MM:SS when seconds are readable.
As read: **5:46:55**
